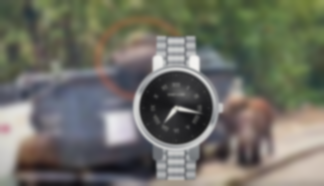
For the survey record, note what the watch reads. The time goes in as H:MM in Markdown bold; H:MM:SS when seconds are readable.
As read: **7:17**
